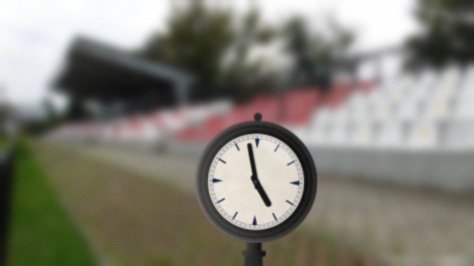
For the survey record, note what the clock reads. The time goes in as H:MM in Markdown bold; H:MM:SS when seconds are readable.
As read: **4:58**
